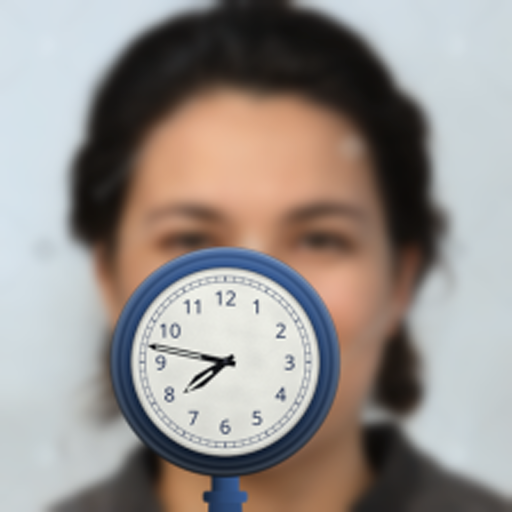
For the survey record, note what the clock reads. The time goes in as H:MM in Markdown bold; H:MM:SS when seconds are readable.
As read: **7:47**
